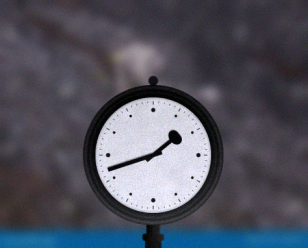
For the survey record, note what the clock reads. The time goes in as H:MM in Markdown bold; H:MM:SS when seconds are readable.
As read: **1:42**
